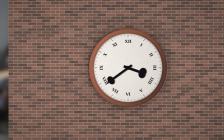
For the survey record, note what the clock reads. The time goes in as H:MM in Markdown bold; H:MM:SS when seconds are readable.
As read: **3:39**
